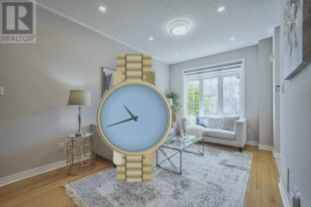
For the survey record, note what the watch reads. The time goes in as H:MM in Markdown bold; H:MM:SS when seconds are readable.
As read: **10:42**
